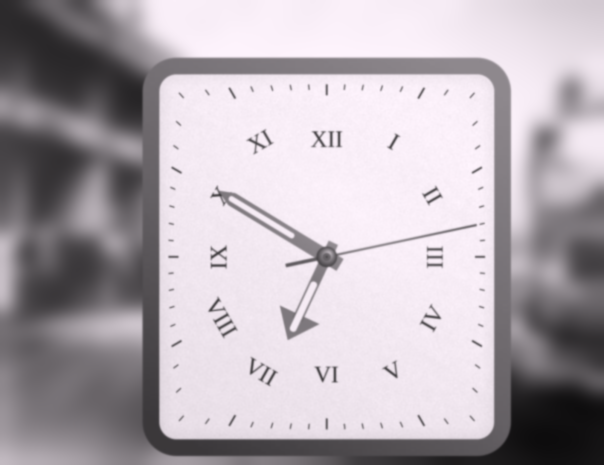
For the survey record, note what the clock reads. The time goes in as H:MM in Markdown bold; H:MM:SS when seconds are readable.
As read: **6:50:13**
